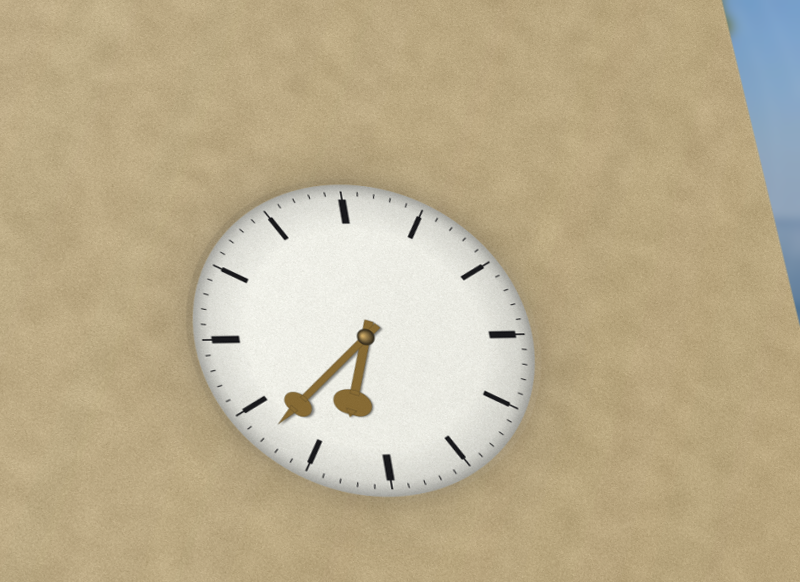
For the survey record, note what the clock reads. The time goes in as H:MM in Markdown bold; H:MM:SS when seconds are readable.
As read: **6:38**
